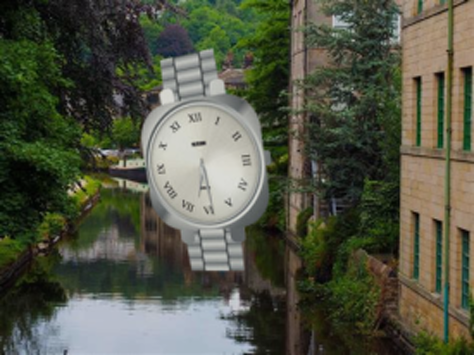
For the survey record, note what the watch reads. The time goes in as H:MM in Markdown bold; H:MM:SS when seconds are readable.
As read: **6:29**
